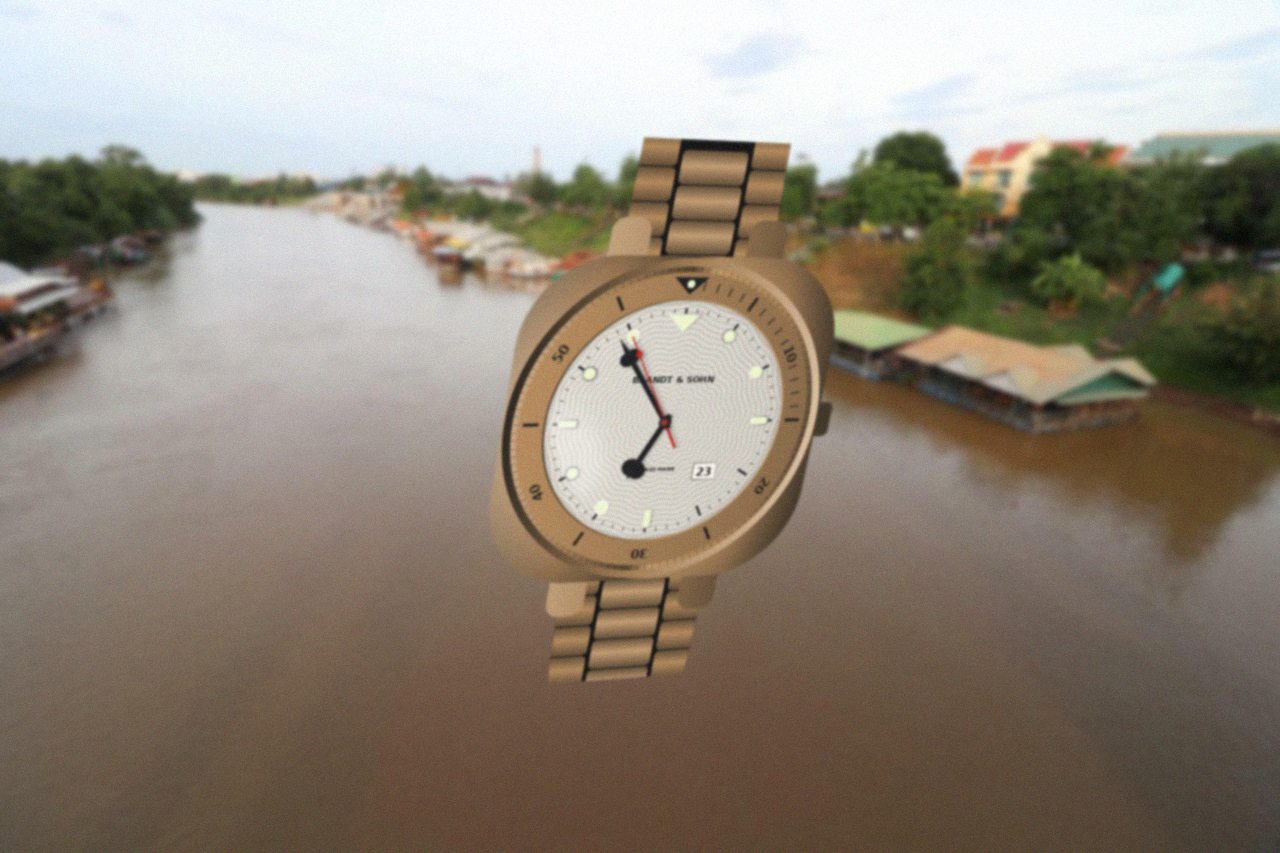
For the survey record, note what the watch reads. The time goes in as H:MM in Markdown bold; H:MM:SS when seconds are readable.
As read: **6:53:55**
